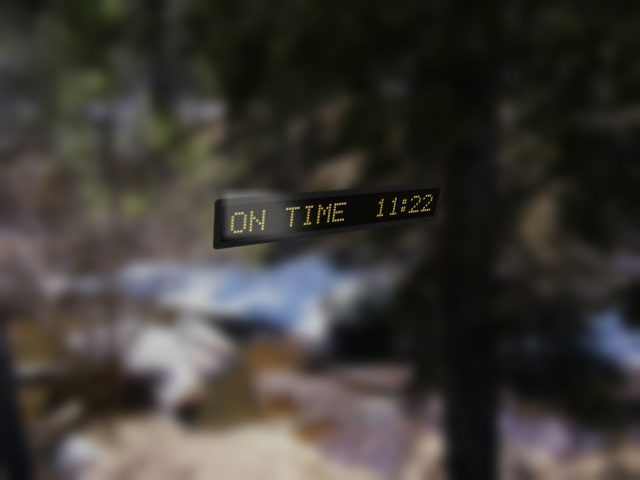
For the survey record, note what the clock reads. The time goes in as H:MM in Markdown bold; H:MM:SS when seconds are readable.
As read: **11:22**
